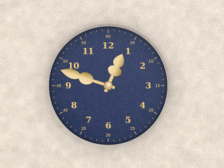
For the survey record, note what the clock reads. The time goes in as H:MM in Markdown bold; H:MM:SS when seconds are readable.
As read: **12:48**
